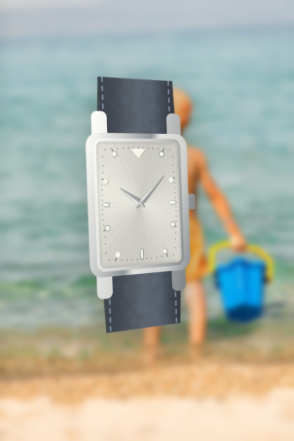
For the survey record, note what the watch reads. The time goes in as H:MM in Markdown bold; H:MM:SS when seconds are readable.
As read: **10:08**
